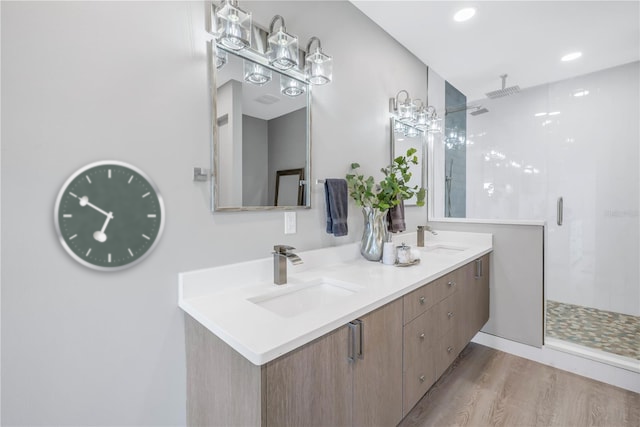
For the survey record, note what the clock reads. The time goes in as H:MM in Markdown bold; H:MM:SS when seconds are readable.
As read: **6:50**
